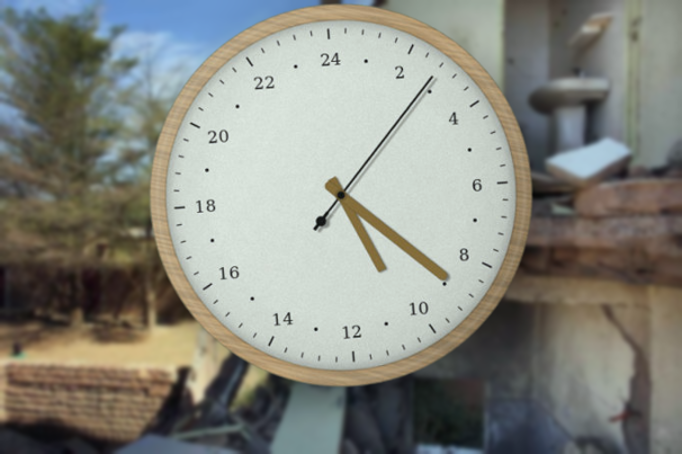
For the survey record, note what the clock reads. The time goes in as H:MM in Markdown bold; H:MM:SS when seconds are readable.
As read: **10:22:07**
